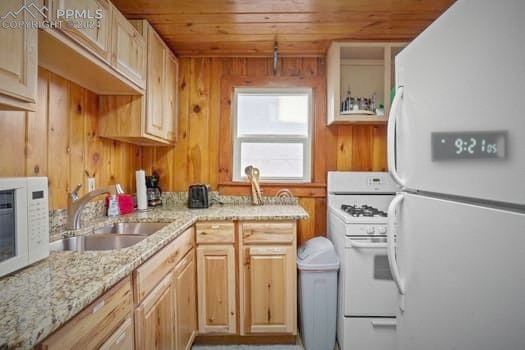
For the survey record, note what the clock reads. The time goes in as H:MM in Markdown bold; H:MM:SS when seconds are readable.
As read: **9:21**
